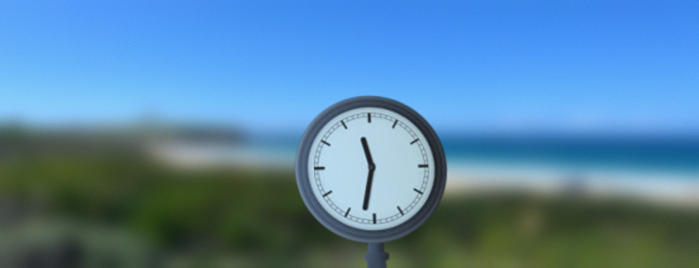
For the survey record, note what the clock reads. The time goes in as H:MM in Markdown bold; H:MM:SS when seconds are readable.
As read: **11:32**
